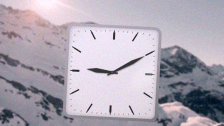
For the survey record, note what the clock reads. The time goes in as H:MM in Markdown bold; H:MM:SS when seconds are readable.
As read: **9:10**
